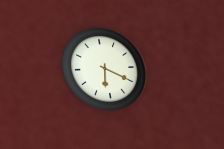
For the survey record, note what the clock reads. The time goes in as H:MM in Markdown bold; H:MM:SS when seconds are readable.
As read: **6:20**
